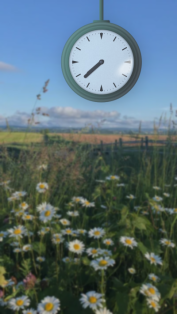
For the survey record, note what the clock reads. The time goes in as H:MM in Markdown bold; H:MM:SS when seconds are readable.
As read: **7:38**
